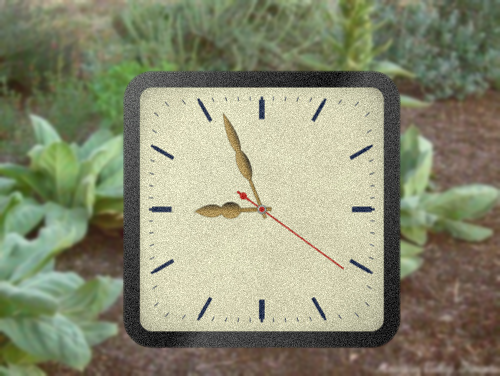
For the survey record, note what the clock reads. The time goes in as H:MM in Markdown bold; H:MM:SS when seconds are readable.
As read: **8:56:21**
